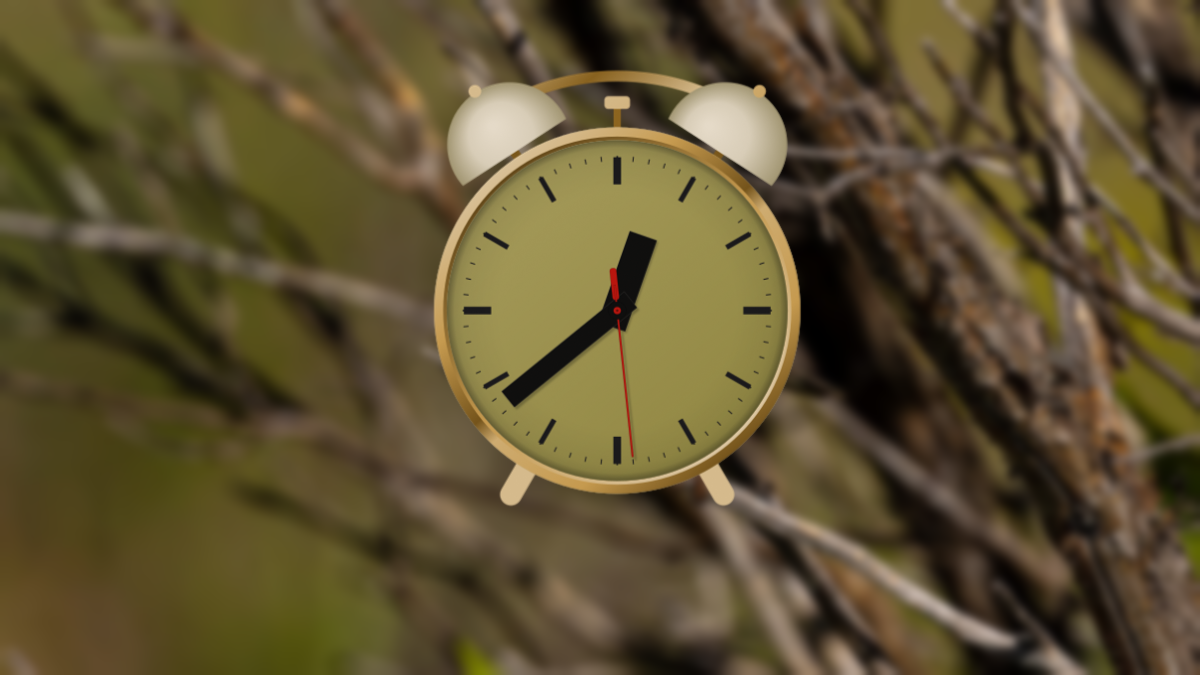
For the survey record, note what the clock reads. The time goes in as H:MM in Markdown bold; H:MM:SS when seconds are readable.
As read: **12:38:29**
